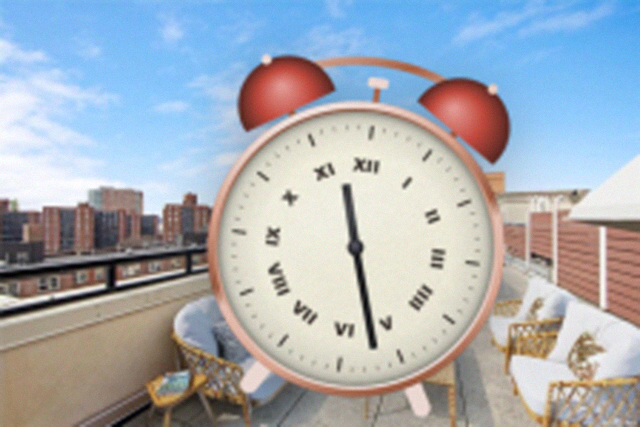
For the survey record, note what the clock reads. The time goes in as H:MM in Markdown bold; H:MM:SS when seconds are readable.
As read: **11:27**
